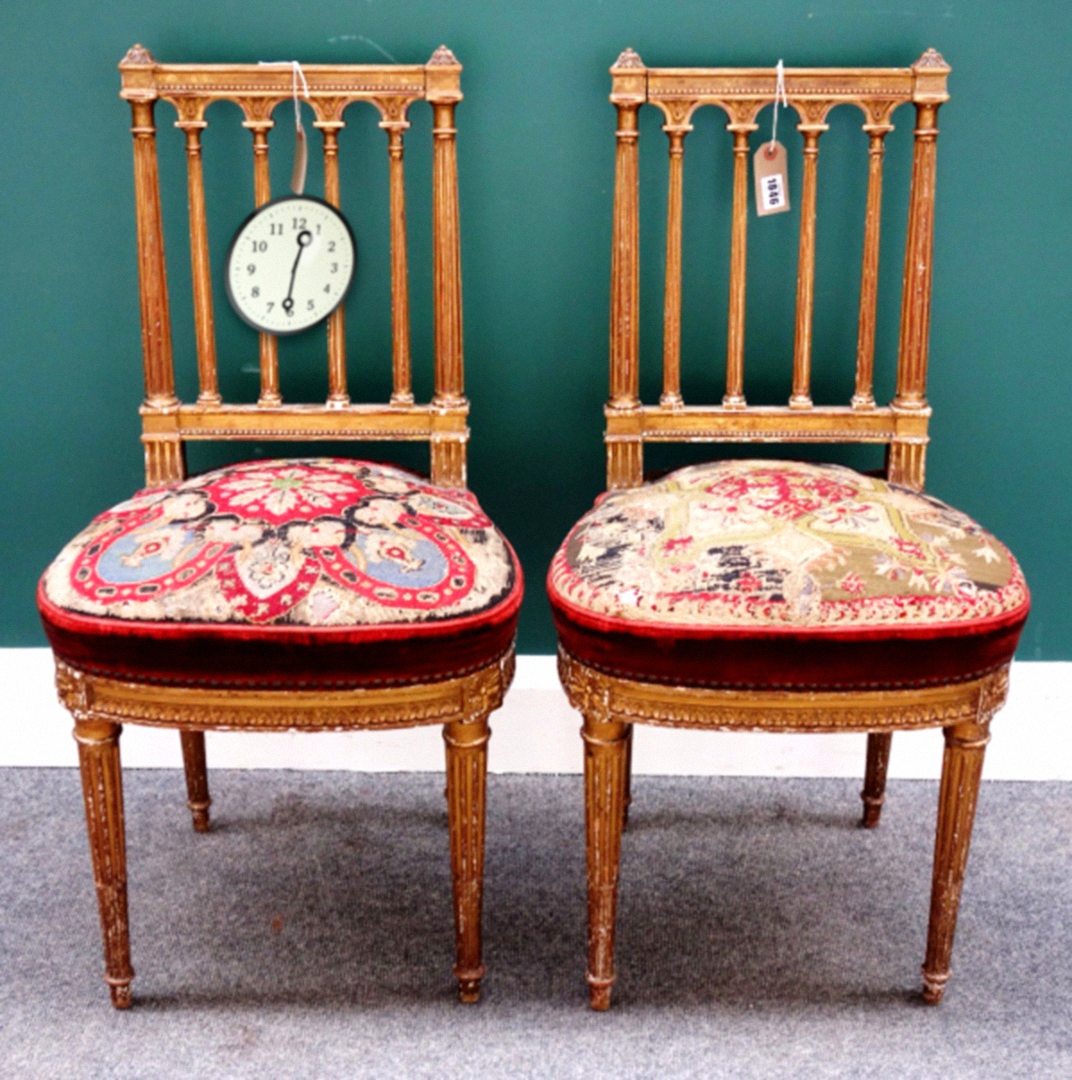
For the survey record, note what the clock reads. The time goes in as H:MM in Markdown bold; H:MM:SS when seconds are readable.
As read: **12:31**
